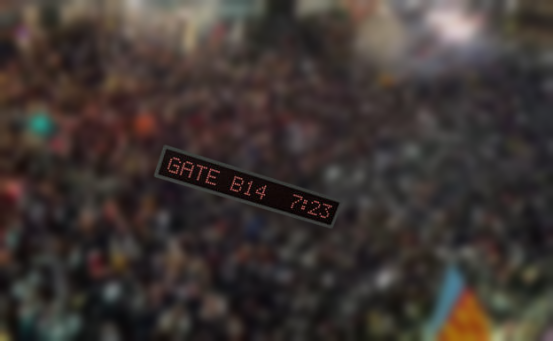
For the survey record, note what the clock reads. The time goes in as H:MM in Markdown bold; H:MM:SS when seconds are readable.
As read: **7:23**
